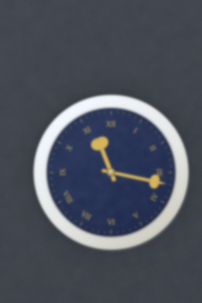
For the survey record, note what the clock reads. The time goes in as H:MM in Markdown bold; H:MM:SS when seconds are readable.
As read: **11:17**
